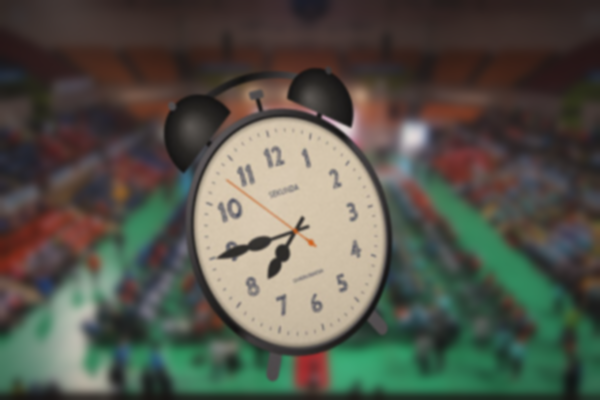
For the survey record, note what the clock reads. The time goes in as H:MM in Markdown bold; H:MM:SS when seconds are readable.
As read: **7:44:53**
